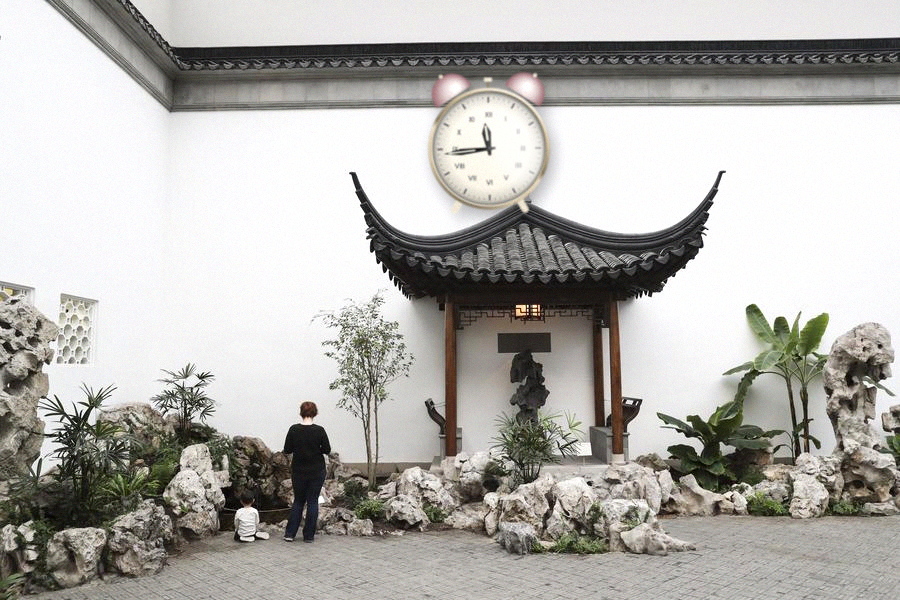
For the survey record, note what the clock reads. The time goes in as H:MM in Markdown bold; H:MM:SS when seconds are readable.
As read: **11:44**
